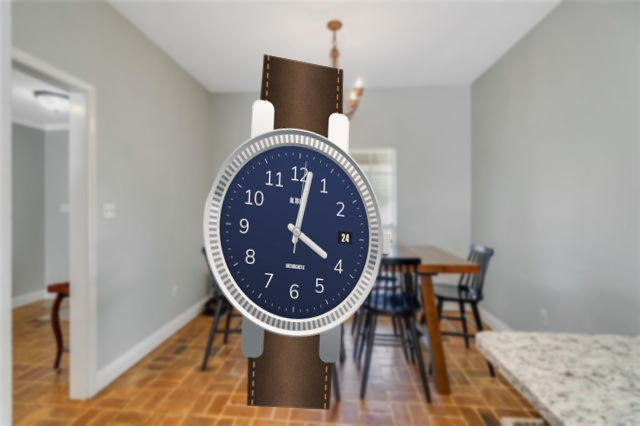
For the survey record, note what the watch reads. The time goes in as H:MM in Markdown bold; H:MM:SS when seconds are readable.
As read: **4:02:01**
